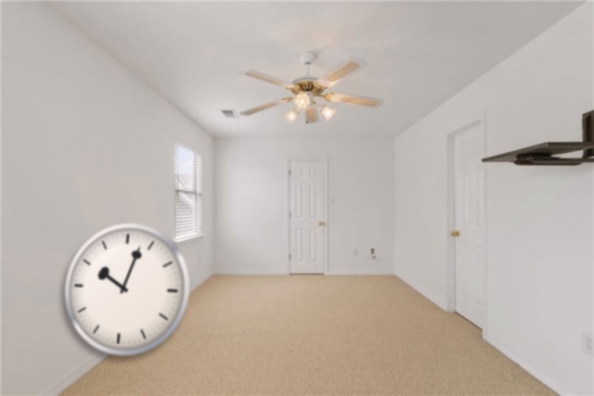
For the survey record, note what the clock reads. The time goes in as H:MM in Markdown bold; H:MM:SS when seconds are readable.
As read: **10:03**
